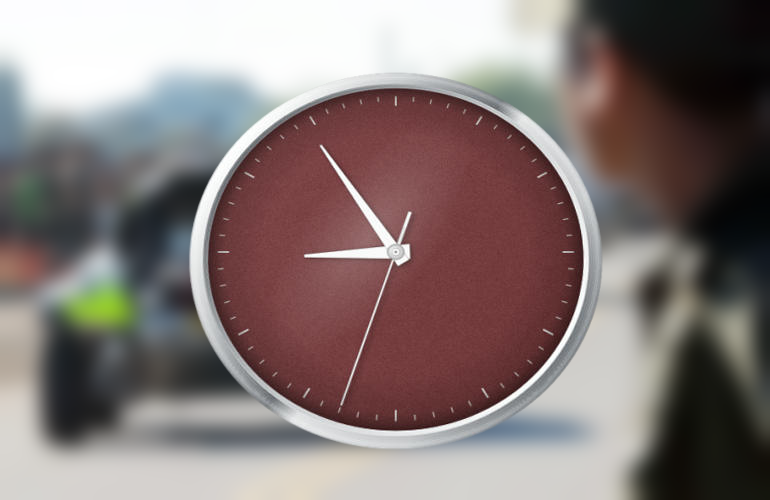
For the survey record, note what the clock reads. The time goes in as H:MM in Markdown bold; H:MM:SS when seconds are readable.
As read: **8:54:33**
